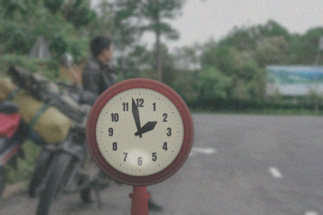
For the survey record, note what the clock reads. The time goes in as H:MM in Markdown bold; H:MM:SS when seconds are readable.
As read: **1:58**
